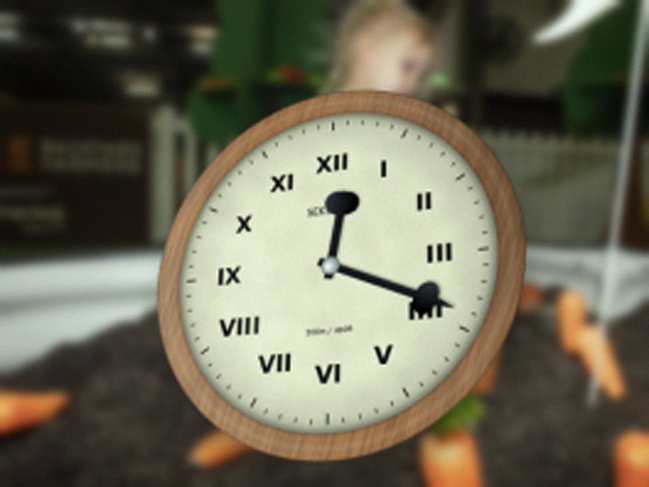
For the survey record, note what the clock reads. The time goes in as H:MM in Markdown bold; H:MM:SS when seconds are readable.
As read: **12:19**
